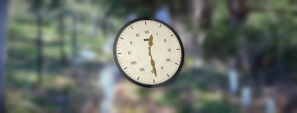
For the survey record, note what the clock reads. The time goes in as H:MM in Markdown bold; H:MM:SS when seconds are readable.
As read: **12:29**
